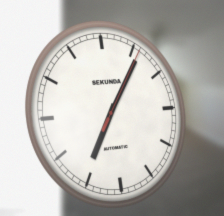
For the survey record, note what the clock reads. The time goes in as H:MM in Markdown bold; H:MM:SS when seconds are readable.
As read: **7:06:06**
